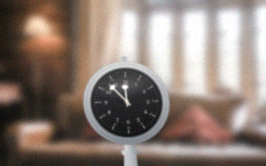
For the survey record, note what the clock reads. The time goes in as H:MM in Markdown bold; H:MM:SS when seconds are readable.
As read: **11:53**
